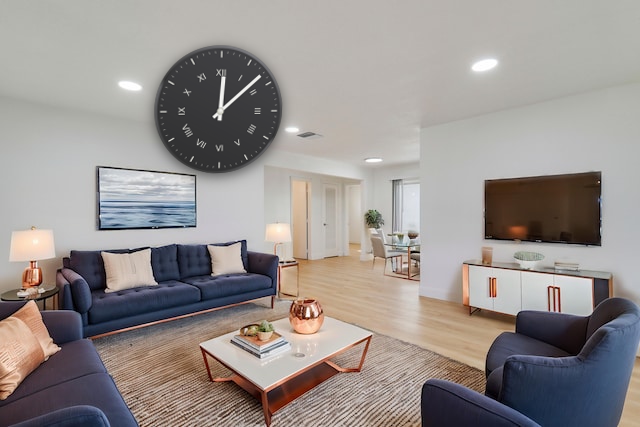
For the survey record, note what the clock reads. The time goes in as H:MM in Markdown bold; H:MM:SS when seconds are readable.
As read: **12:08**
